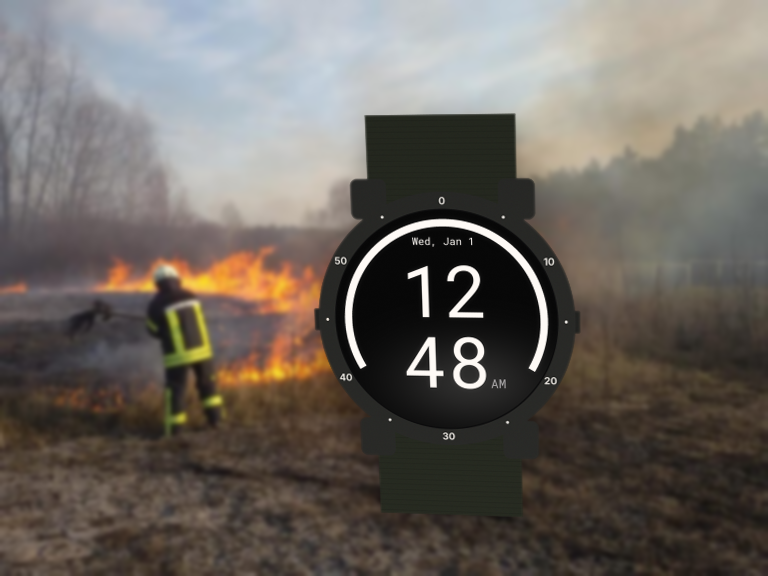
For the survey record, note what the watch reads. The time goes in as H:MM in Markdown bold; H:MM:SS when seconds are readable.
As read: **12:48**
